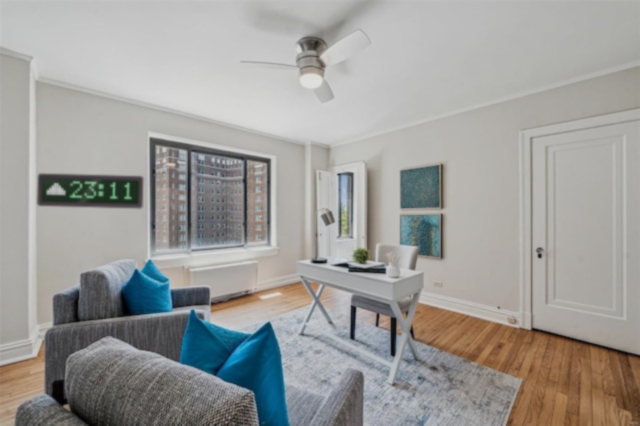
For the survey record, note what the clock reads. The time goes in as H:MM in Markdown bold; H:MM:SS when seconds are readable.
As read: **23:11**
